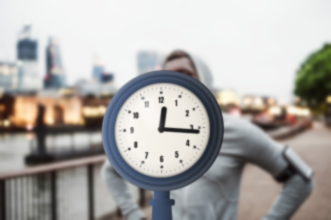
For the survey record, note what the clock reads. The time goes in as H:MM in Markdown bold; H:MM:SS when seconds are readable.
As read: **12:16**
